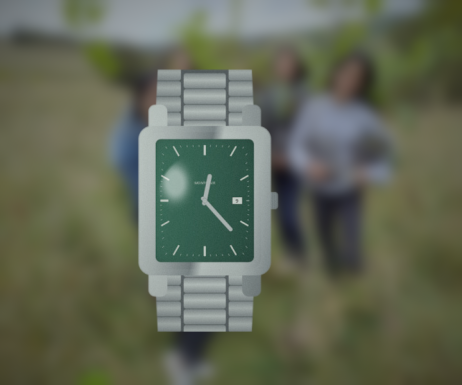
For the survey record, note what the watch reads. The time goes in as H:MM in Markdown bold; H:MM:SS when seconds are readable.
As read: **12:23**
